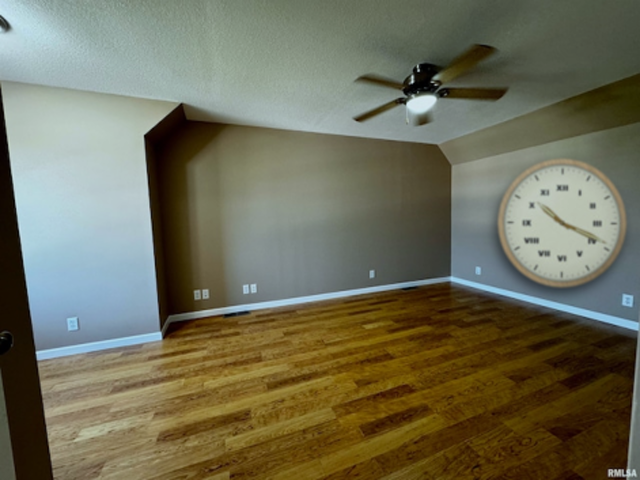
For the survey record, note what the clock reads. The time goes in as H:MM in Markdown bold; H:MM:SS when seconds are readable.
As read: **10:19**
